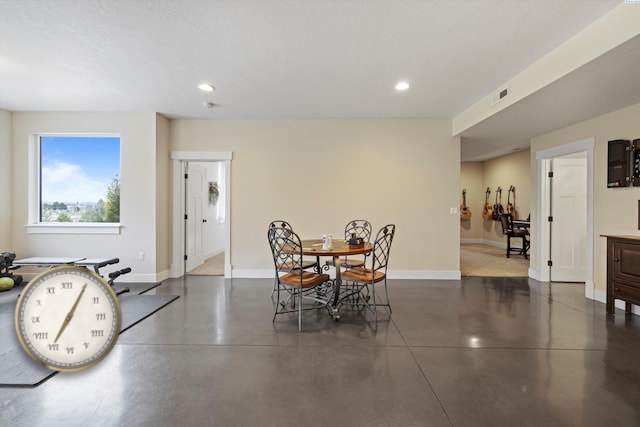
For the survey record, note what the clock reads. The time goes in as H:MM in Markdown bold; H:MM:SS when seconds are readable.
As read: **7:05**
